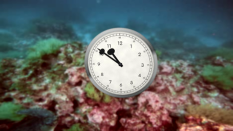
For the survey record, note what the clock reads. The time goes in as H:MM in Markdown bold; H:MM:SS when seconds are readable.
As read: **10:51**
